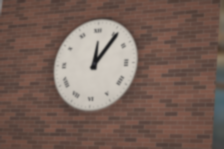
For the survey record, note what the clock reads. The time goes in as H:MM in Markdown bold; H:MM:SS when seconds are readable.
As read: **12:06**
